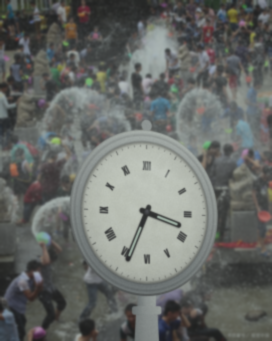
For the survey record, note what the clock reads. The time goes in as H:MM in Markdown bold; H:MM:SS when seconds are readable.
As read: **3:34**
